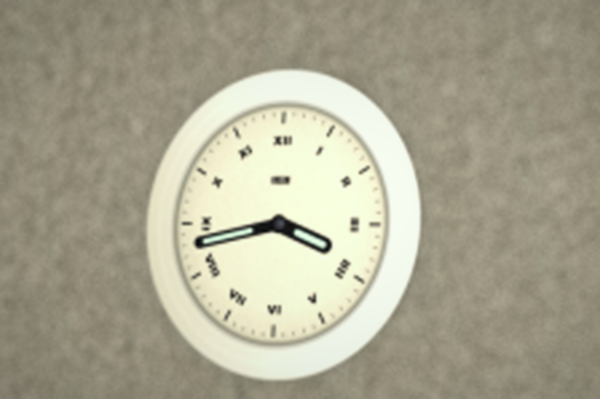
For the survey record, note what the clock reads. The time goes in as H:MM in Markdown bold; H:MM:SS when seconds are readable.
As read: **3:43**
